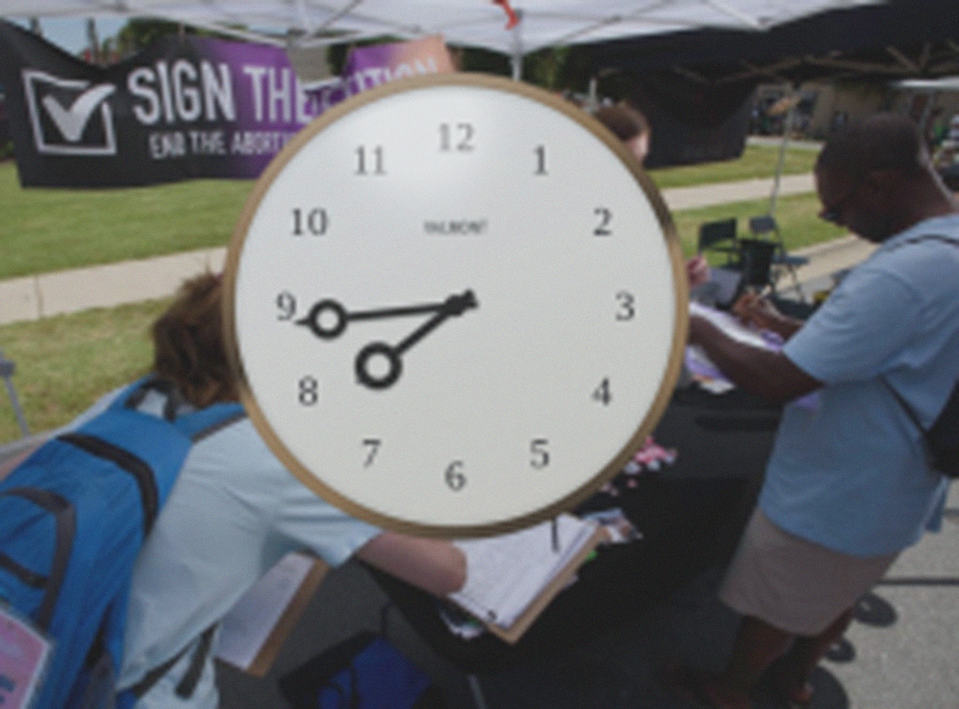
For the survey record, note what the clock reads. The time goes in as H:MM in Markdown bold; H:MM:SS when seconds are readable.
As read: **7:44**
